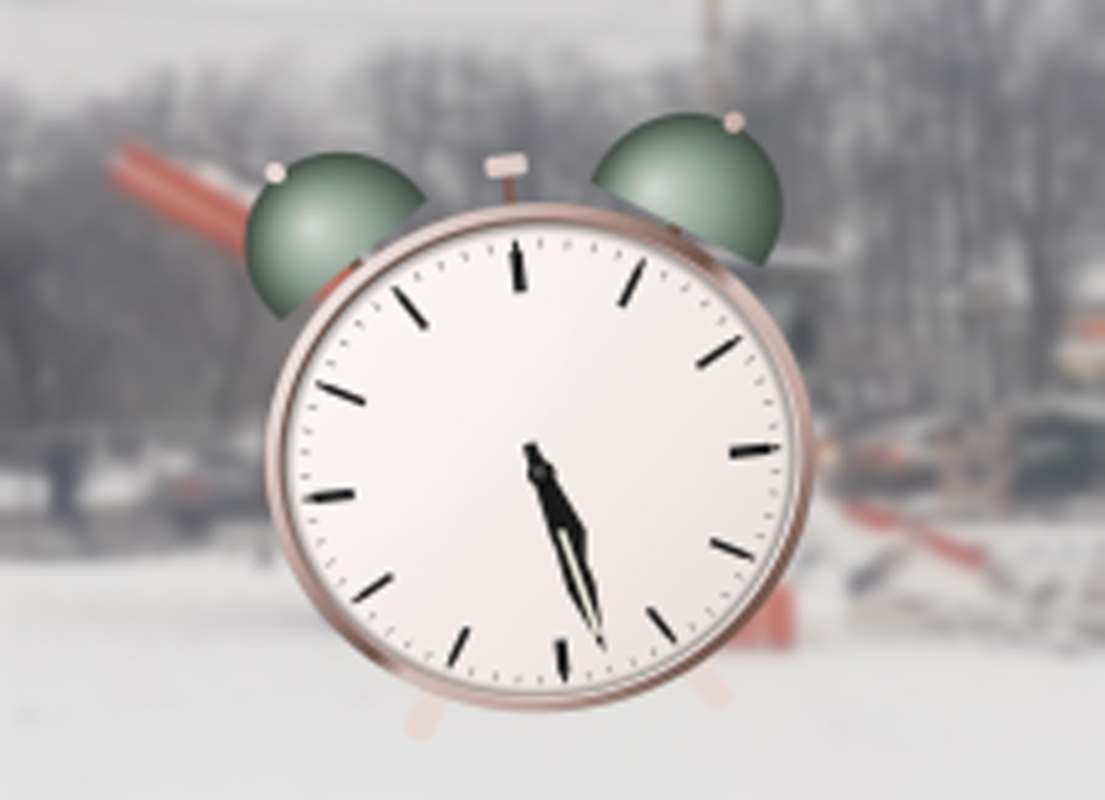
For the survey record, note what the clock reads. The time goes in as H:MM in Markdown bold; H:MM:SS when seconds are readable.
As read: **5:28**
